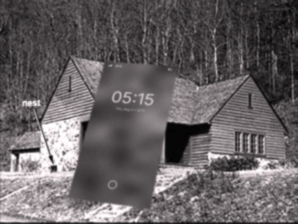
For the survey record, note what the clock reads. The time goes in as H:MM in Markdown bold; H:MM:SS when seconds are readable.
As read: **5:15**
